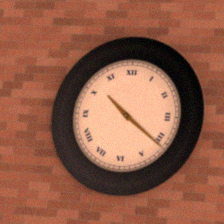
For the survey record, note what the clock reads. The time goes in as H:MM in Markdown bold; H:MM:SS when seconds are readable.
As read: **10:21**
